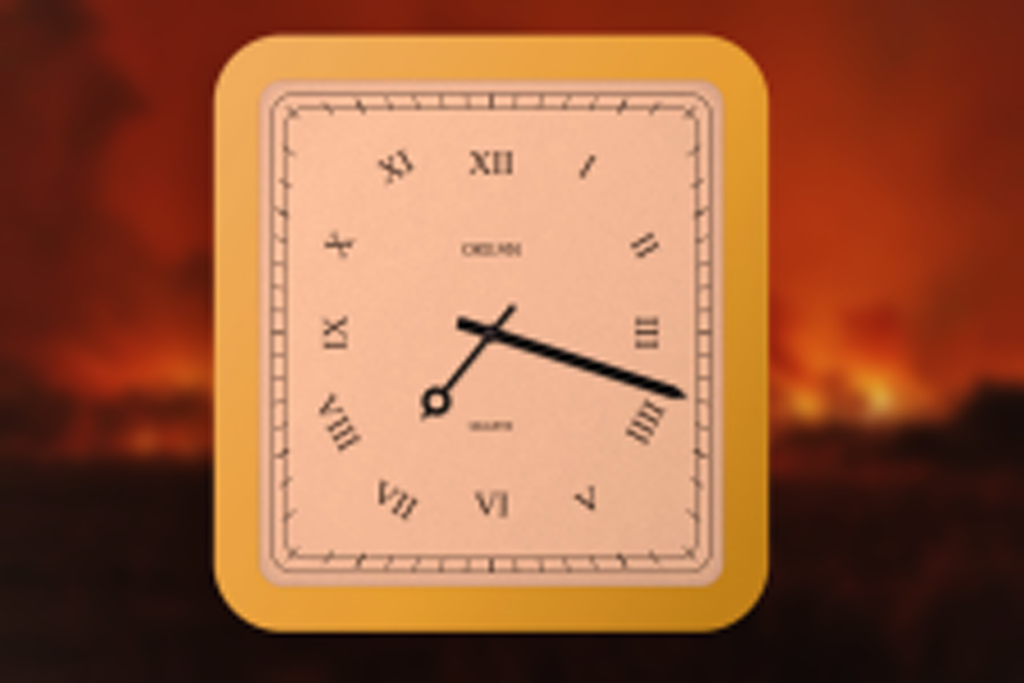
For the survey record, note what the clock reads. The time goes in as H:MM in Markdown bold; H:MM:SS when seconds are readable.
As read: **7:18**
